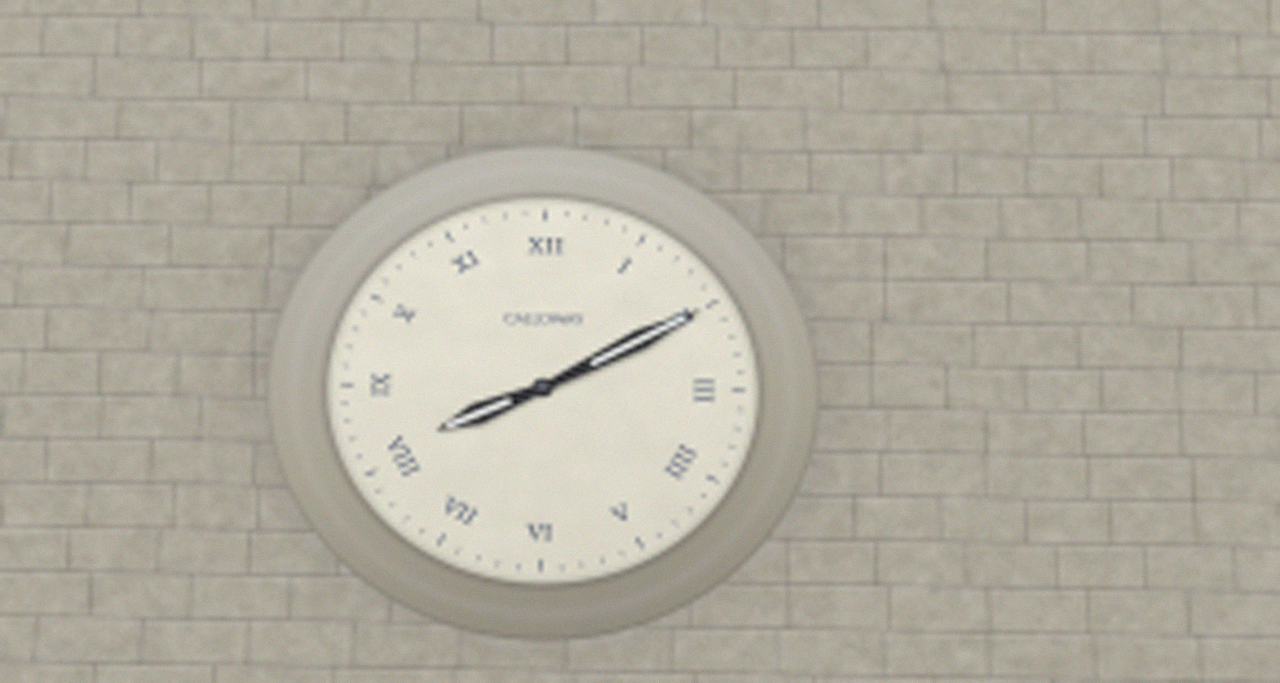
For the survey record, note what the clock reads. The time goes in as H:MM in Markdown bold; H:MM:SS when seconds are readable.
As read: **8:10**
